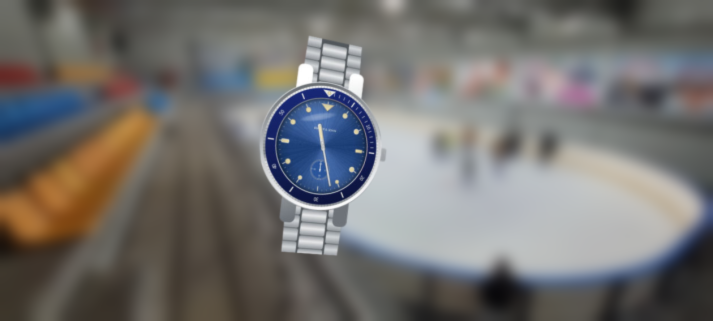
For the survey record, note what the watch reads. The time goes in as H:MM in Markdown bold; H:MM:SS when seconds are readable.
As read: **11:27**
